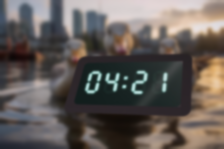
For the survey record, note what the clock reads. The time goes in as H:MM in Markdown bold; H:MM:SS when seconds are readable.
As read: **4:21**
